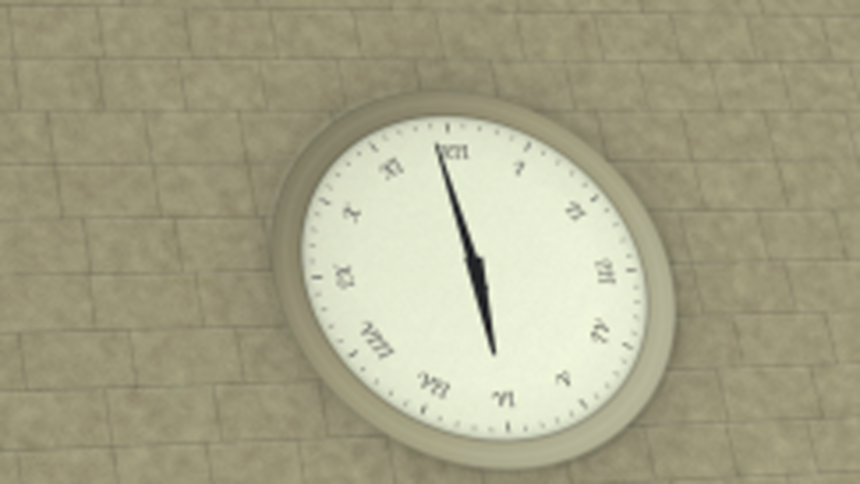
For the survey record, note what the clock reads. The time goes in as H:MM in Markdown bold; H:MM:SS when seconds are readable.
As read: **5:59**
